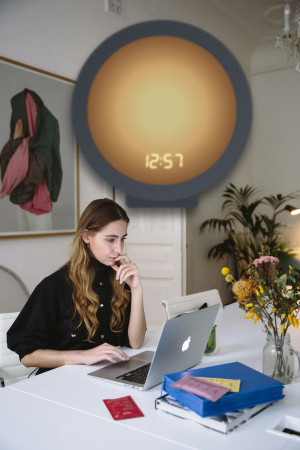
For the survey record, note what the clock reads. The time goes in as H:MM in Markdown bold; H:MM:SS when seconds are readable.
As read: **12:57**
